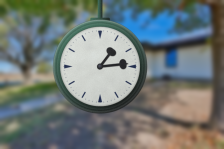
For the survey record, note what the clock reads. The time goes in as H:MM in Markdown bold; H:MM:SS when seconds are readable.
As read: **1:14**
